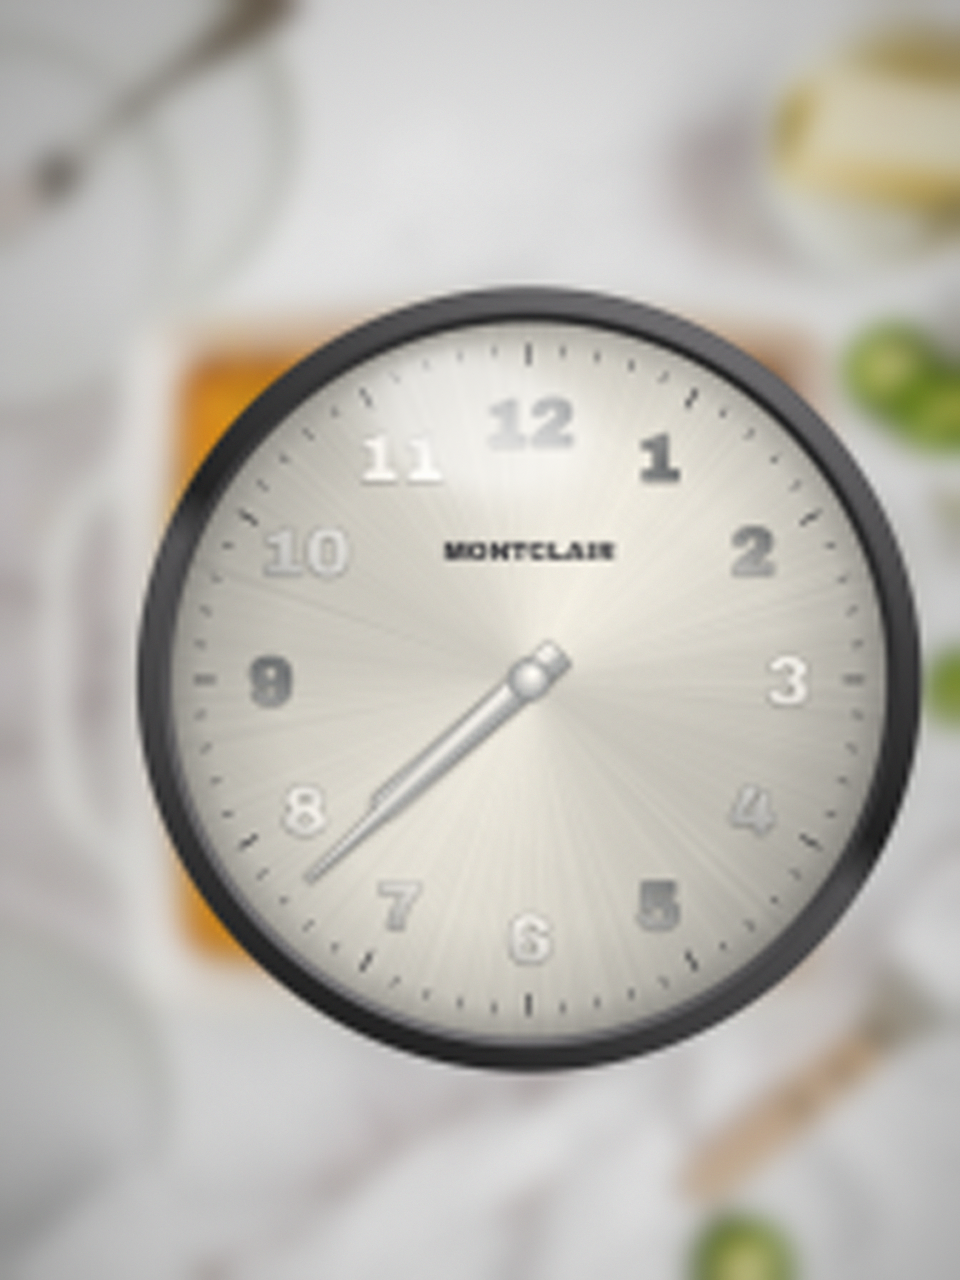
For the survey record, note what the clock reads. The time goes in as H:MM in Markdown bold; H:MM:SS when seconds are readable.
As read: **7:38**
